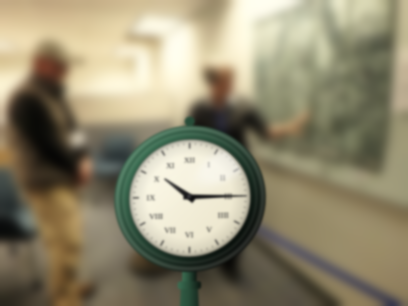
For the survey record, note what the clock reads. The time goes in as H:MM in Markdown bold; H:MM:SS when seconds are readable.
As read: **10:15**
